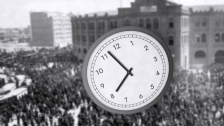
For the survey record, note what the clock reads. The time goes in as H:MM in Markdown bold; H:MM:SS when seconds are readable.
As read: **7:57**
